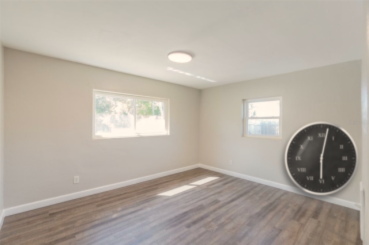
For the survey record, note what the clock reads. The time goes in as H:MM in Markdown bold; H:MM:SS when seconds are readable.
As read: **6:02**
